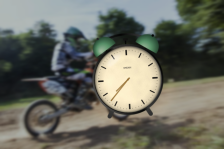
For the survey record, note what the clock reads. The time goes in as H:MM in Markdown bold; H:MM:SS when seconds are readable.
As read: **7:37**
